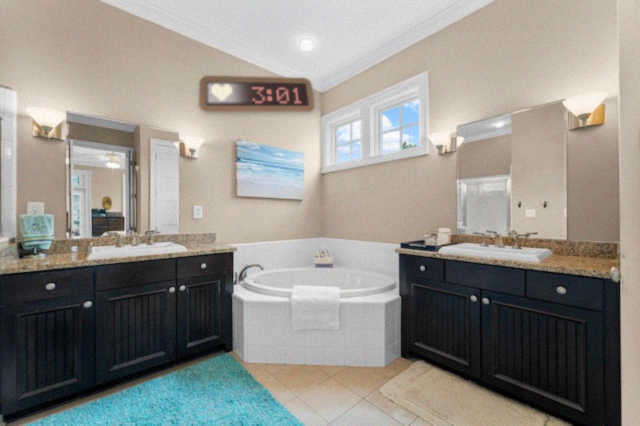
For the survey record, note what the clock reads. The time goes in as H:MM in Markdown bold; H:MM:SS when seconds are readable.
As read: **3:01**
